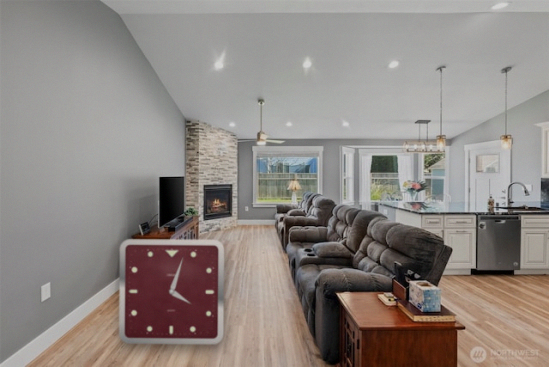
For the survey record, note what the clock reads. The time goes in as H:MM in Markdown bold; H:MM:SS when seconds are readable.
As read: **4:03**
